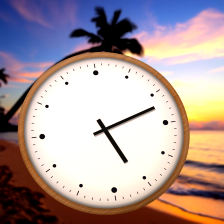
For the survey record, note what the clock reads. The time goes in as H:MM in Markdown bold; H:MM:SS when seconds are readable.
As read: **5:12**
